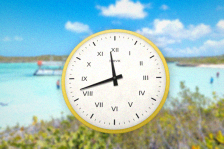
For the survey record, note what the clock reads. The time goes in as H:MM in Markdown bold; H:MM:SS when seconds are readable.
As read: **11:42**
